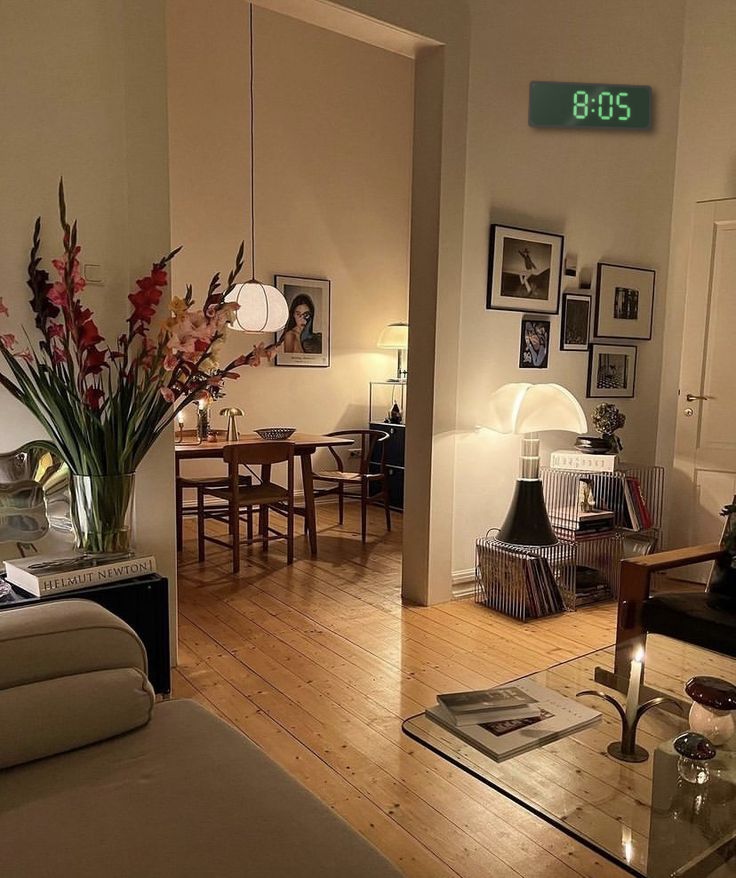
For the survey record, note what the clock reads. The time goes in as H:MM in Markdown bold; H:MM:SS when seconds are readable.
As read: **8:05**
